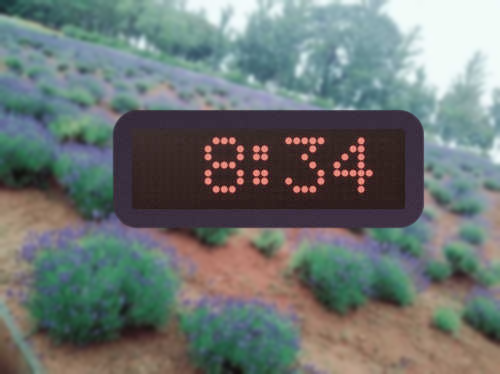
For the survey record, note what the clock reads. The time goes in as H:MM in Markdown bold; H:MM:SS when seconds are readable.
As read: **8:34**
